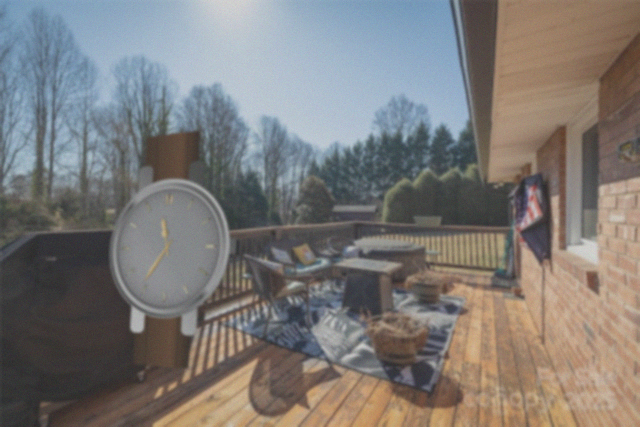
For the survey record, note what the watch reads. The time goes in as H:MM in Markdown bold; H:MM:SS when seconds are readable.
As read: **11:36**
